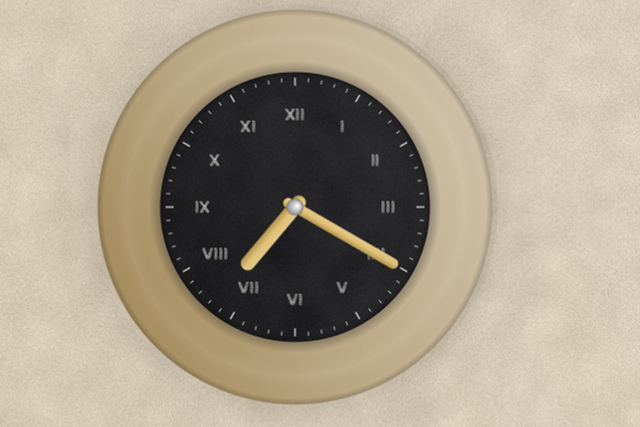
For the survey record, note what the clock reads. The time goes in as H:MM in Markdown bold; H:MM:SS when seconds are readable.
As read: **7:20**
